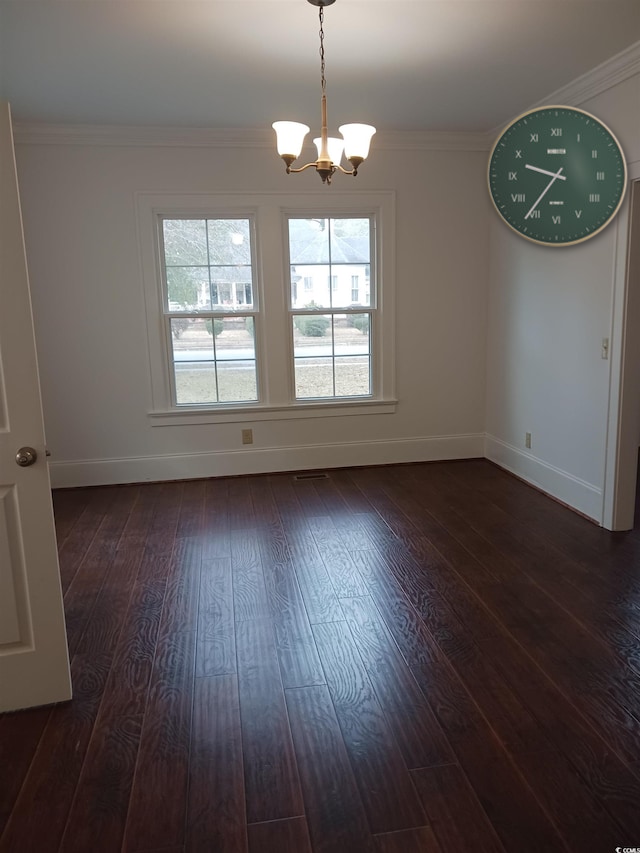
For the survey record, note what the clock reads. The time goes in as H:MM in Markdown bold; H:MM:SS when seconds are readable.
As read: **9:36**
